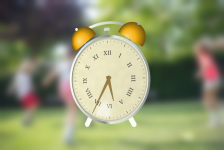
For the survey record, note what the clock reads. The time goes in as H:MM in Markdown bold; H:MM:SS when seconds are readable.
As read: **5:35**
